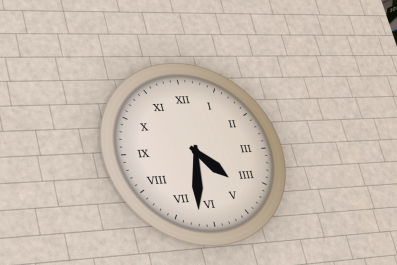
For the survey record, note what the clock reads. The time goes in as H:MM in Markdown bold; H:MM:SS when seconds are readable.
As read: **4:32**
